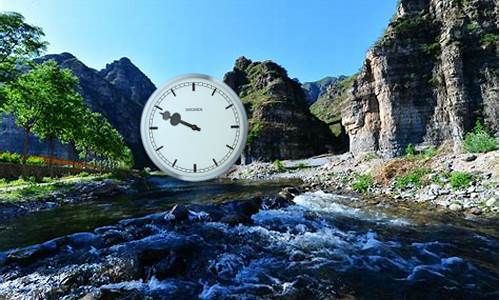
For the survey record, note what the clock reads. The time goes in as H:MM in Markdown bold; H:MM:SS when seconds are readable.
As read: **9:49**
